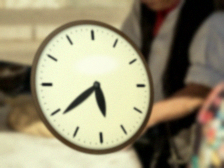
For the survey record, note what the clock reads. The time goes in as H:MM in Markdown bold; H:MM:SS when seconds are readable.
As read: **5:39**
